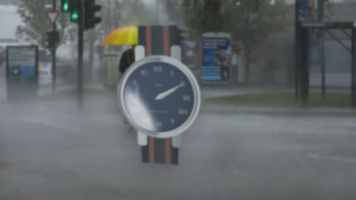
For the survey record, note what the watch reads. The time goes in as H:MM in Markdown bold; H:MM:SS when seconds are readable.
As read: **2:10**
